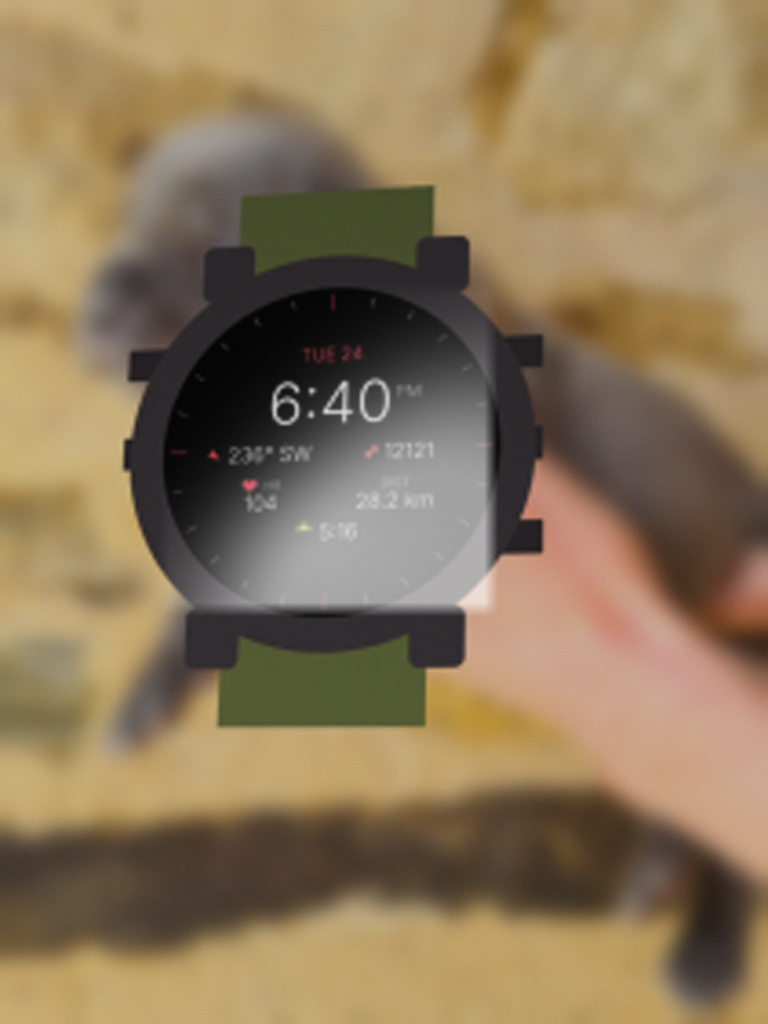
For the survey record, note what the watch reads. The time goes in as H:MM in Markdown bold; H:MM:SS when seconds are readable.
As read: **6:40**
